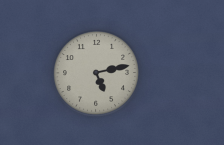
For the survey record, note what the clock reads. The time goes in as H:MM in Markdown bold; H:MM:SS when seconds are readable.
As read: **5:13**
